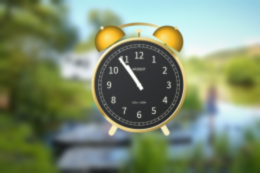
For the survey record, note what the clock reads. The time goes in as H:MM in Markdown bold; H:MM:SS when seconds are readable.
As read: **10:54**
